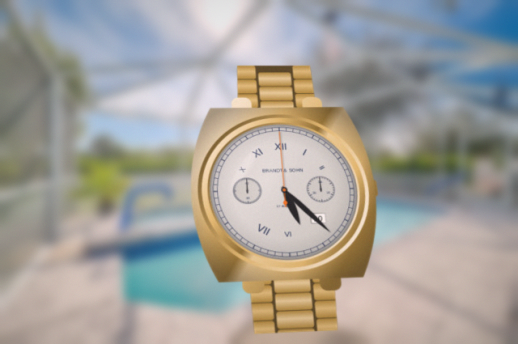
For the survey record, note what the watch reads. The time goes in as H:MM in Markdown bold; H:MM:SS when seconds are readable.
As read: **5:23**
